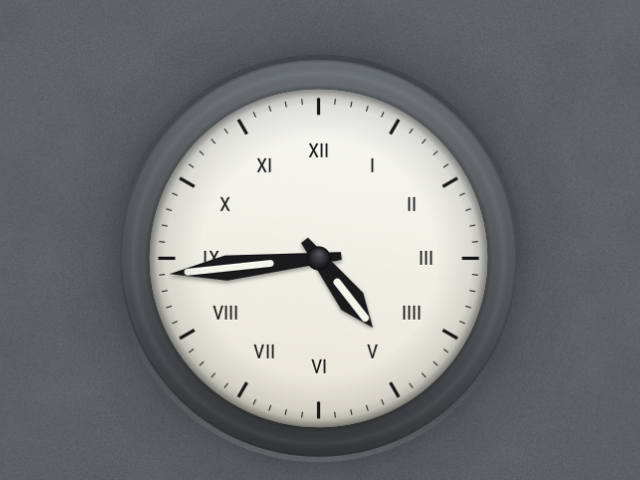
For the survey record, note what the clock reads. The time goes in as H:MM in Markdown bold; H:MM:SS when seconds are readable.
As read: **4:44**
